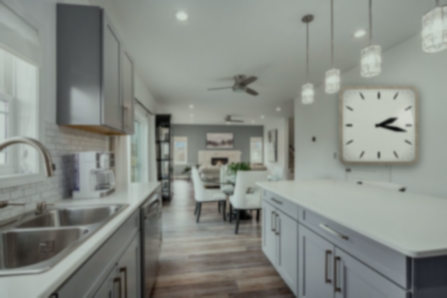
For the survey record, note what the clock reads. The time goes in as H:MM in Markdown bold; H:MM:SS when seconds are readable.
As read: **2:17**
